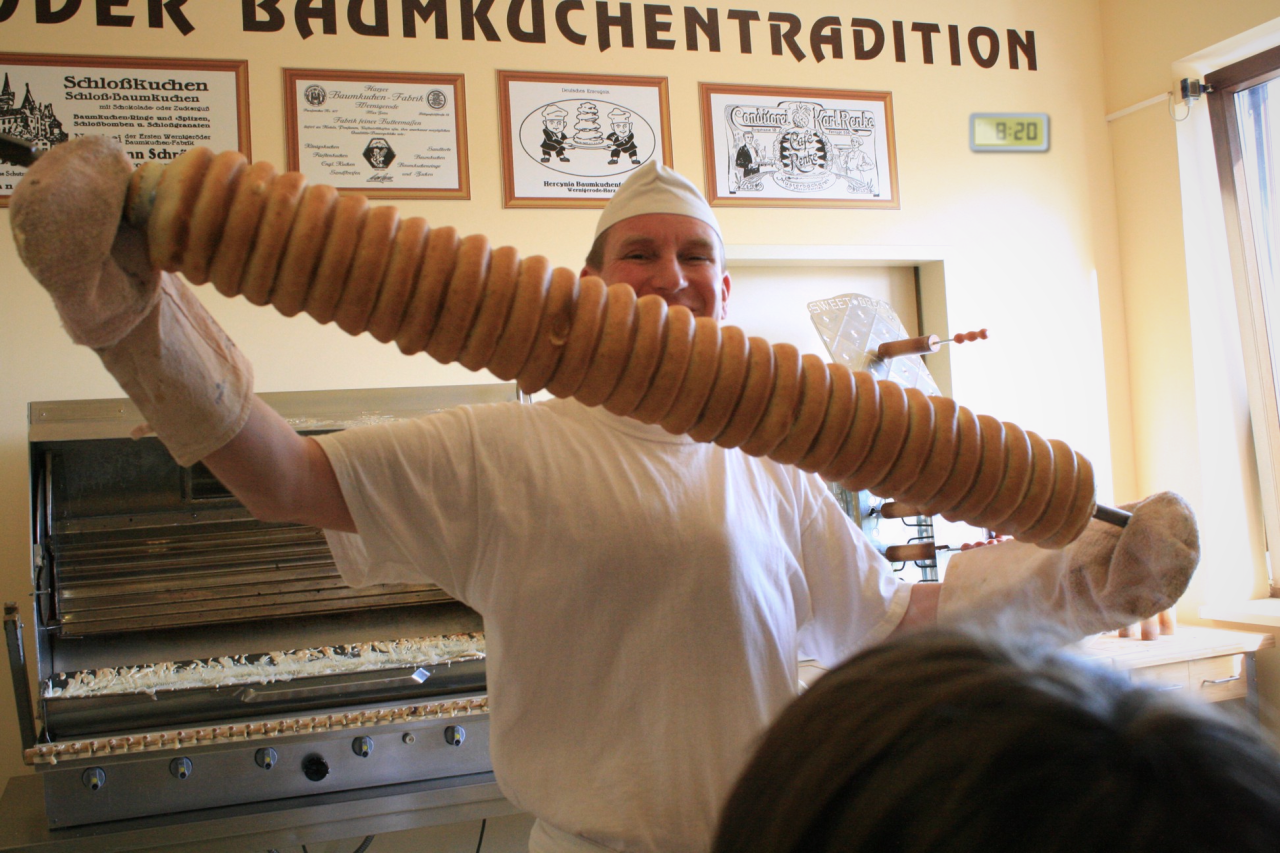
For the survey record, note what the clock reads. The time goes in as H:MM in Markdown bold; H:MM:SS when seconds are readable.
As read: **8:20**
